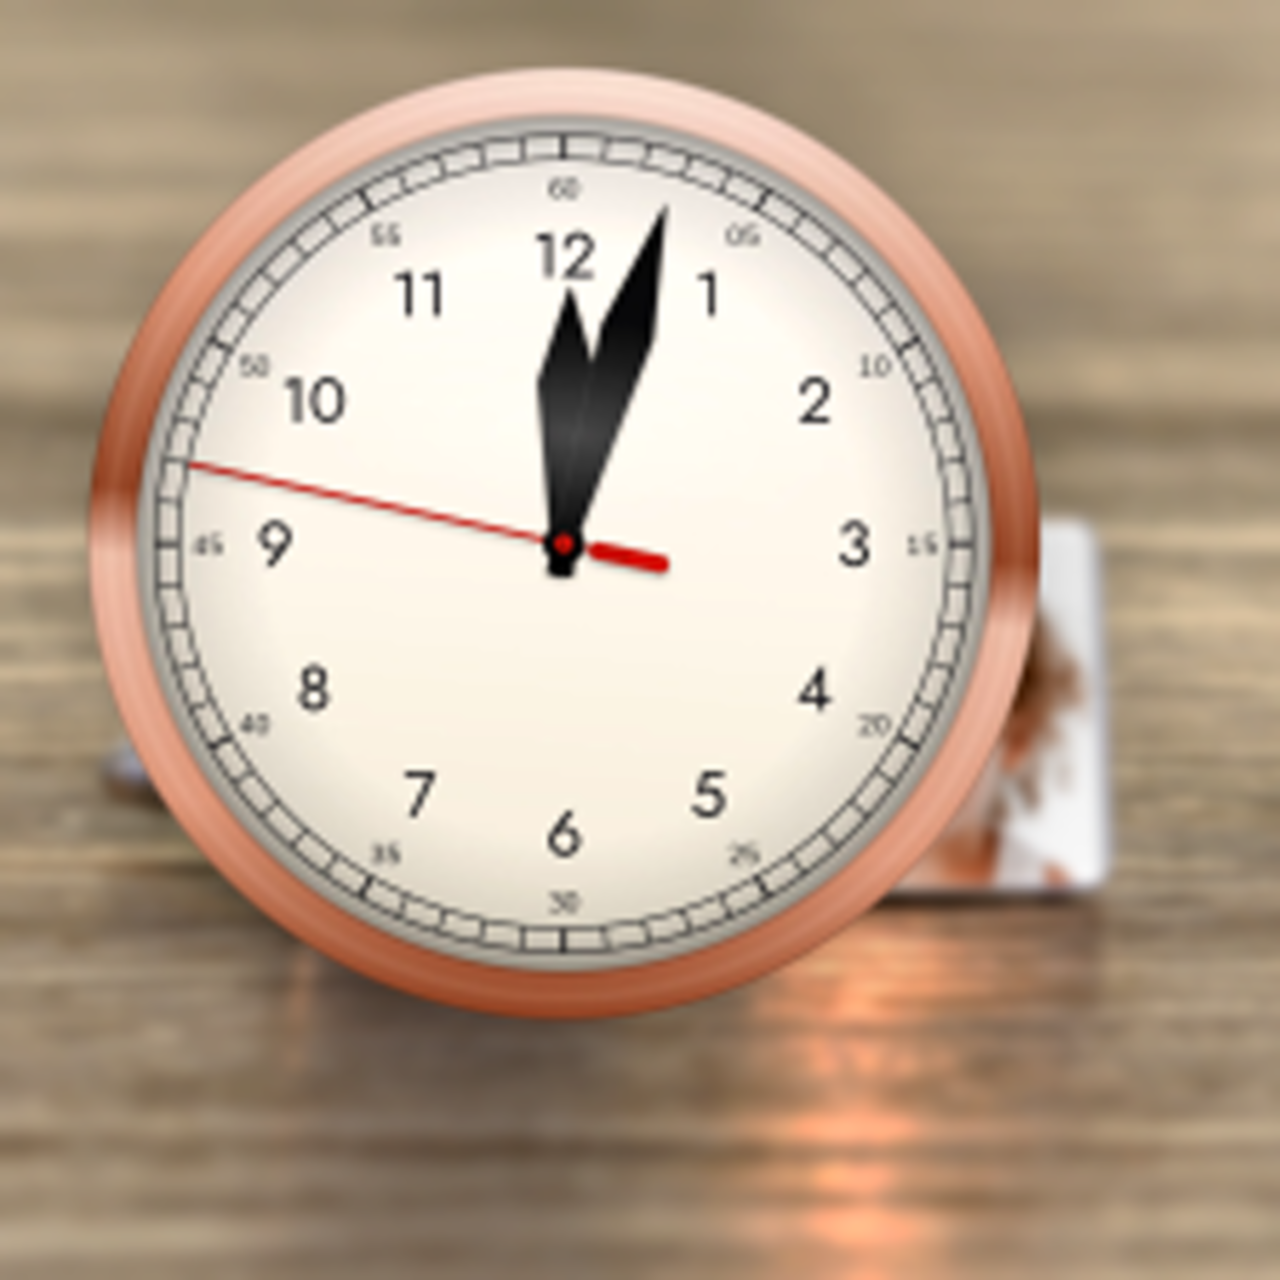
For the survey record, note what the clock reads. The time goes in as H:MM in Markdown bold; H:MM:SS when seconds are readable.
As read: **12:02:47**
